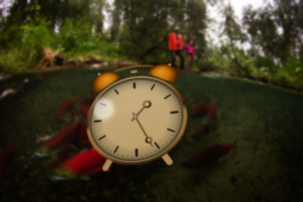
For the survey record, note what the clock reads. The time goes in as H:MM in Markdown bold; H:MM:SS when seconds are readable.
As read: **1:26**
